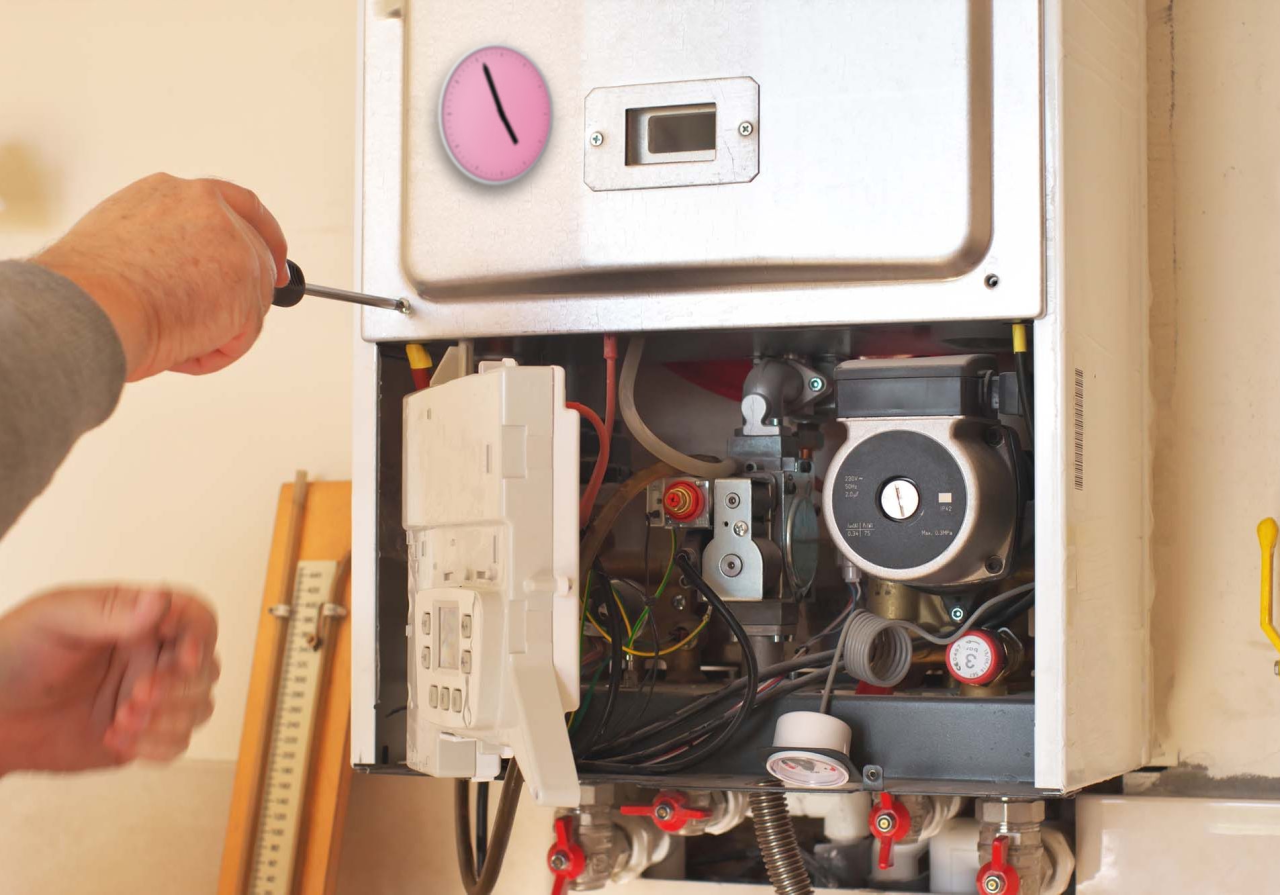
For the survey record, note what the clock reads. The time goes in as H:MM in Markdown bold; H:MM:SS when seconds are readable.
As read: **4:56**
